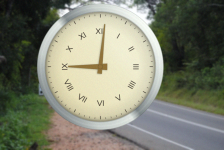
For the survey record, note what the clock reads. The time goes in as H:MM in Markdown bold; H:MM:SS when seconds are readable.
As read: **9:01**
